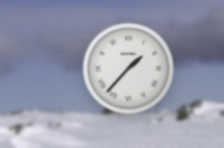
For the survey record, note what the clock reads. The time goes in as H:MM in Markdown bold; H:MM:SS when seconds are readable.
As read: **1:37**
